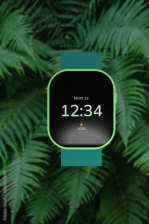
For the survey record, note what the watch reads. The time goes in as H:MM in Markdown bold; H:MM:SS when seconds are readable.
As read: **12:34**
